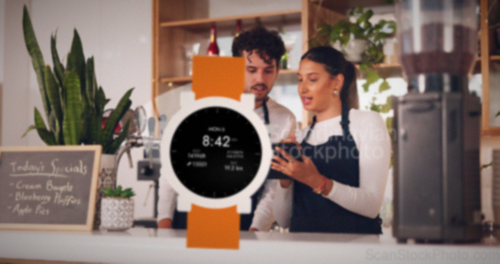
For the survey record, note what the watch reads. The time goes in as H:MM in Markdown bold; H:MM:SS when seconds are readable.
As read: **8:42**
